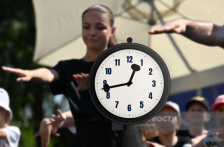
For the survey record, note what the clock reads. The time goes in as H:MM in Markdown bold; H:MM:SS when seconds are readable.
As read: **12:43**
